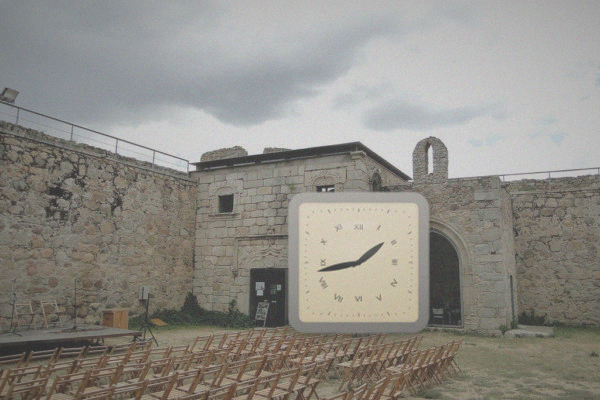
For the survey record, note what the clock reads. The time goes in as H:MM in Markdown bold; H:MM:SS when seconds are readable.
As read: **1:43**
